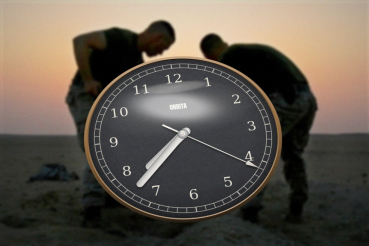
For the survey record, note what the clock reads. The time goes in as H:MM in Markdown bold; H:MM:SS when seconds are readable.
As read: **7:37:21**
